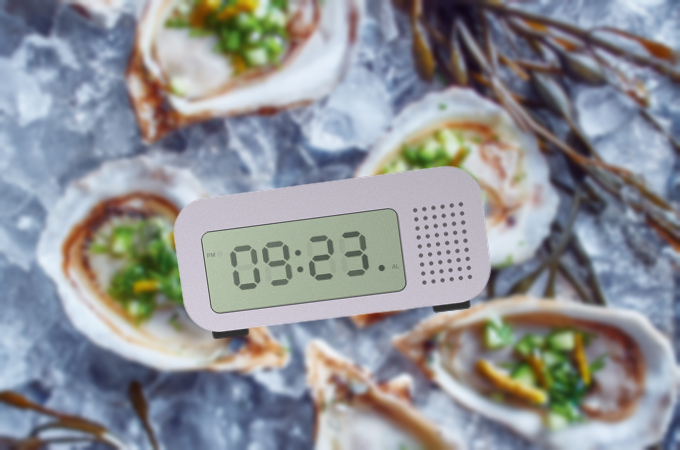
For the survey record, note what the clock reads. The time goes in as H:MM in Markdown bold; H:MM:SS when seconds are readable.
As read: **9:23**
